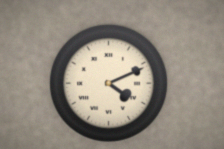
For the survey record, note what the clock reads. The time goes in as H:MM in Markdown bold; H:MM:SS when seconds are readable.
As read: **4:11**
